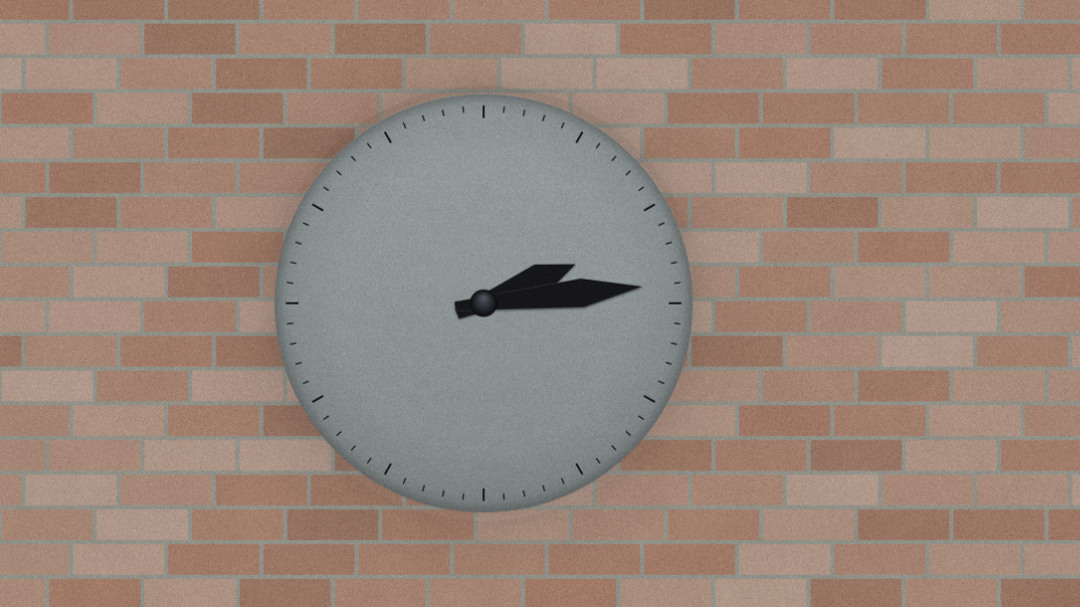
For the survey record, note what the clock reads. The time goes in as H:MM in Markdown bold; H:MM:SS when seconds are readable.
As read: **2:14**
